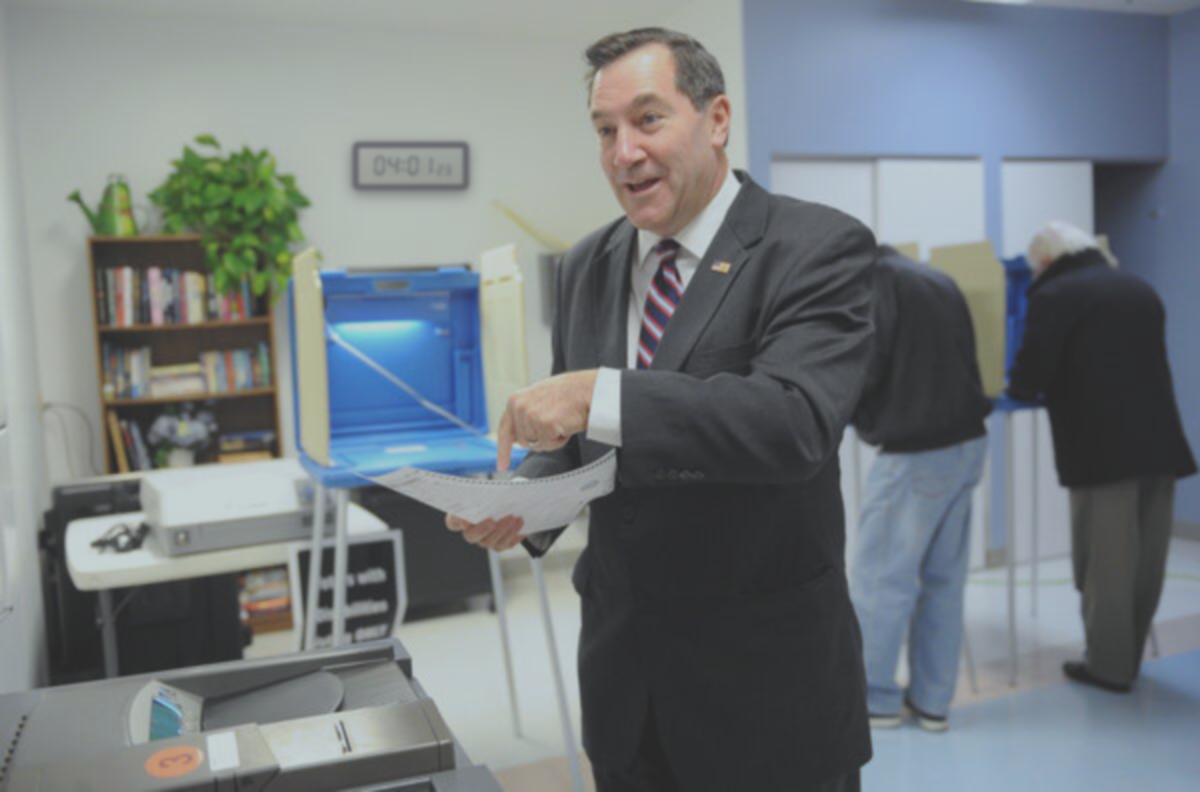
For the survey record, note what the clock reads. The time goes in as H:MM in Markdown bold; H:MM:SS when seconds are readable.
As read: **4:01**
